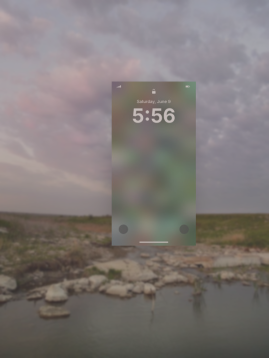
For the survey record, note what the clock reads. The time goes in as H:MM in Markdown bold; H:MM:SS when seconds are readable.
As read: **5:56**
